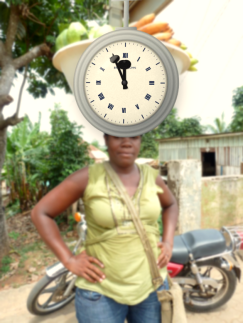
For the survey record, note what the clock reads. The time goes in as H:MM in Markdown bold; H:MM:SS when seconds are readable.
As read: **11:56**
